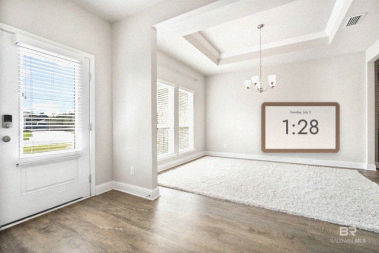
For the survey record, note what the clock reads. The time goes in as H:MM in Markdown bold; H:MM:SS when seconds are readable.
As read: **1:28**
